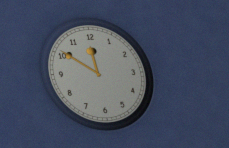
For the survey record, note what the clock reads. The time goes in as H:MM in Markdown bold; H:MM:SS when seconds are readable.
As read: **11:51**
